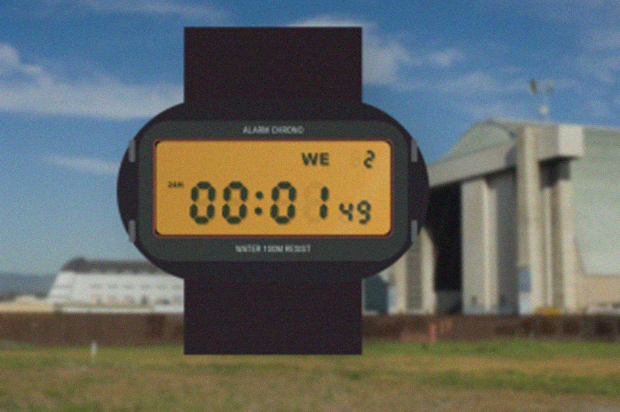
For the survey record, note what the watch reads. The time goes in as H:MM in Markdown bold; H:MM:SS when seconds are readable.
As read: **0:01:49**
